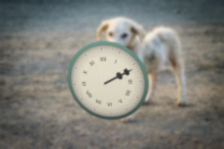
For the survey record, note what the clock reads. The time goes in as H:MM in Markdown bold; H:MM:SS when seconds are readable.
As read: **2:11**
